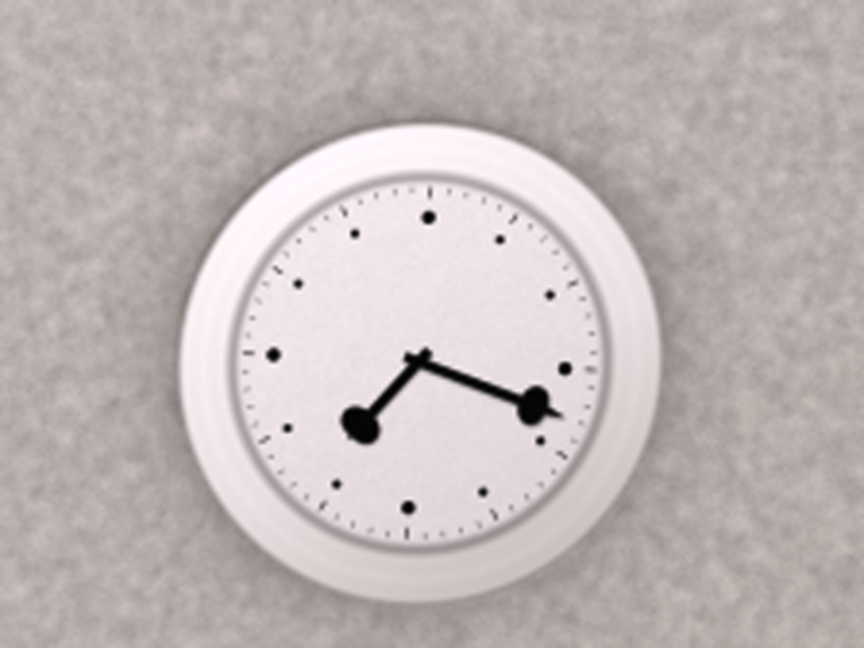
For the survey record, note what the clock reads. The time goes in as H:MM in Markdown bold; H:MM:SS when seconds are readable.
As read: **7:18**
